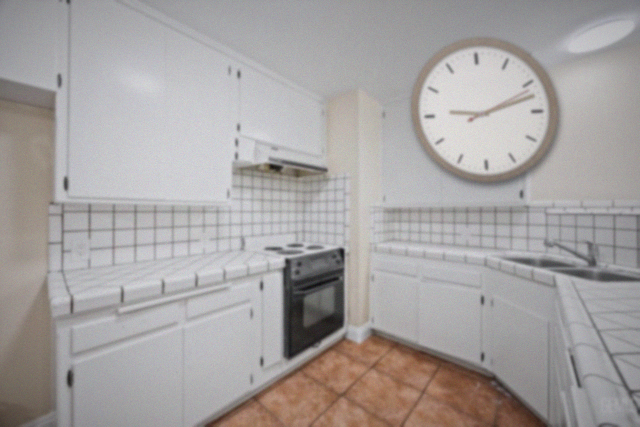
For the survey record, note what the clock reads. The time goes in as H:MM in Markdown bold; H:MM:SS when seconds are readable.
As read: **9:12:11**
